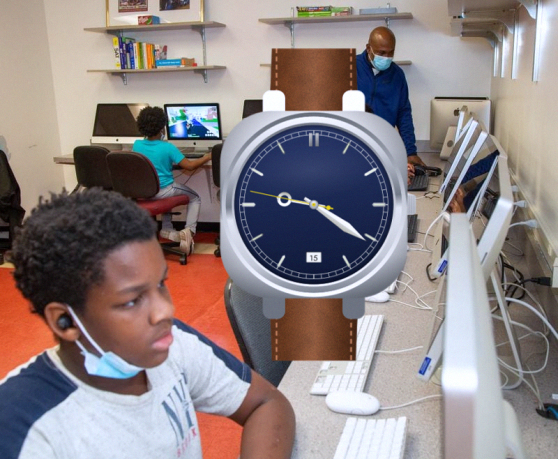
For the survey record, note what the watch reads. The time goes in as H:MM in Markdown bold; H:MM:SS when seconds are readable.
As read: **9:20:47**
